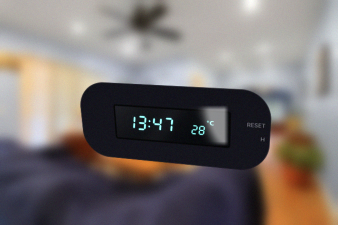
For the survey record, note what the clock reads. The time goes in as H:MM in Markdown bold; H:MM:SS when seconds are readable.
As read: **13:47**
